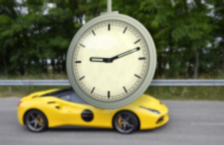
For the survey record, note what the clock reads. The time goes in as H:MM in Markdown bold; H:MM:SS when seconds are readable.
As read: **9:12**
